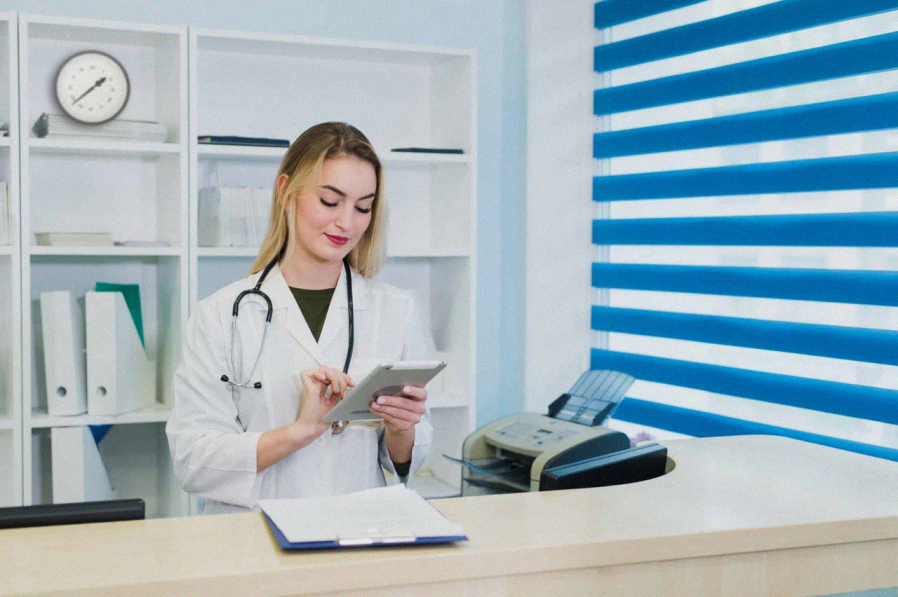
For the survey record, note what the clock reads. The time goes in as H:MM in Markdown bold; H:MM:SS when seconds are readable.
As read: **1:38**
